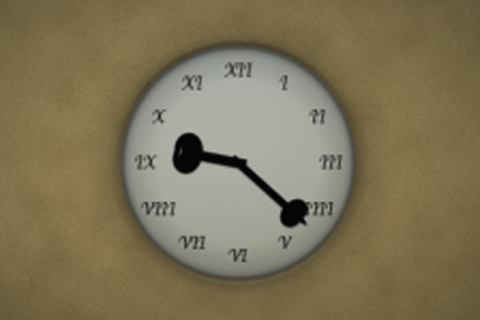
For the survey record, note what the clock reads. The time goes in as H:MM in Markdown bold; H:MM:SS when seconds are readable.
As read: **9:22**
